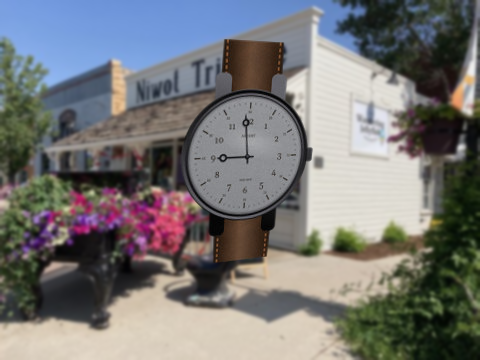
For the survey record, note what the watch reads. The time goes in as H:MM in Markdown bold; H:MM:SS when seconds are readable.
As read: **8:59**
